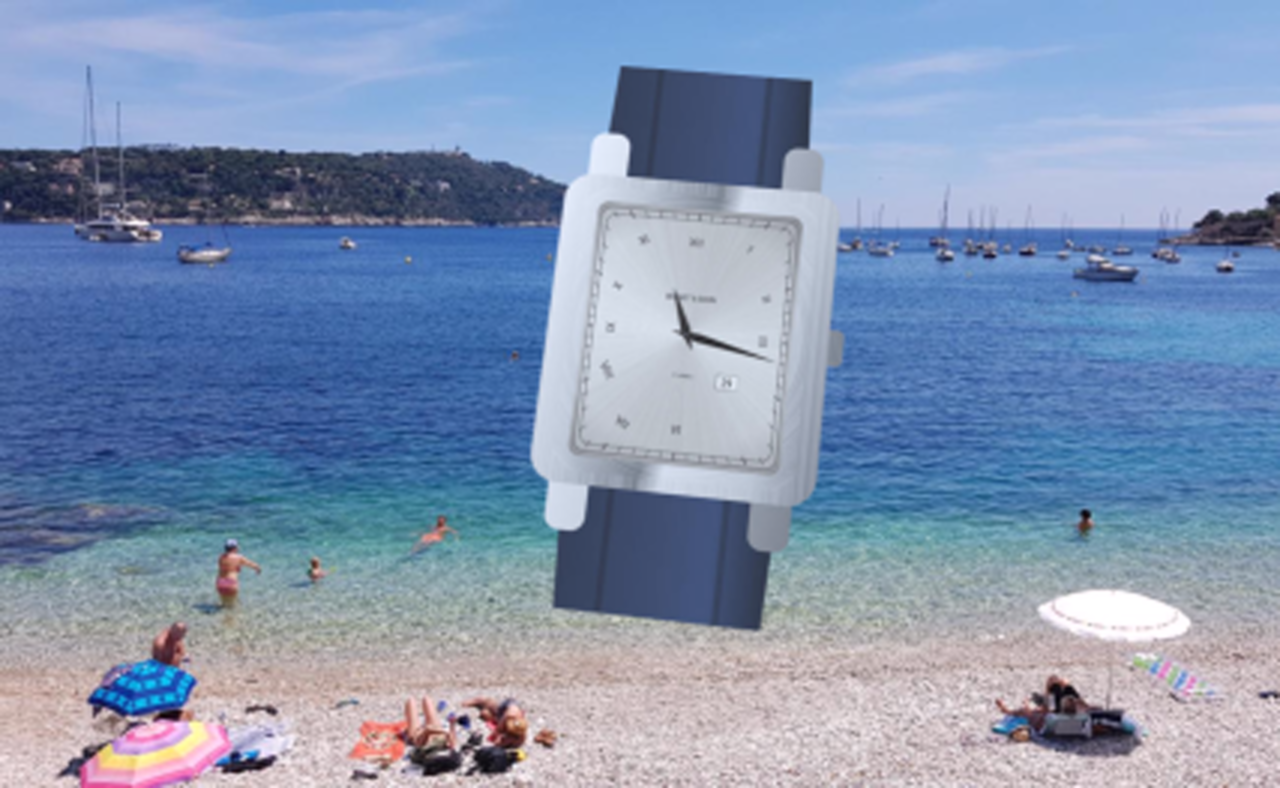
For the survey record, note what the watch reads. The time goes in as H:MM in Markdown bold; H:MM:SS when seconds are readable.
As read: **11:17**
